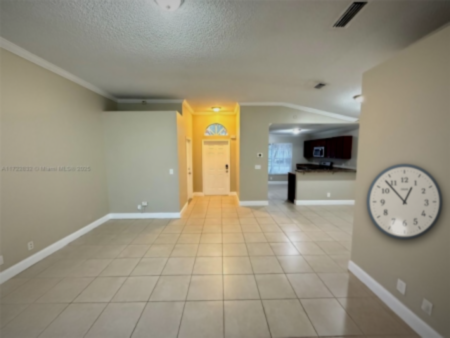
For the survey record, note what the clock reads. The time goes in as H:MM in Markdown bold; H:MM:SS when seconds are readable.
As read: **12:53**
